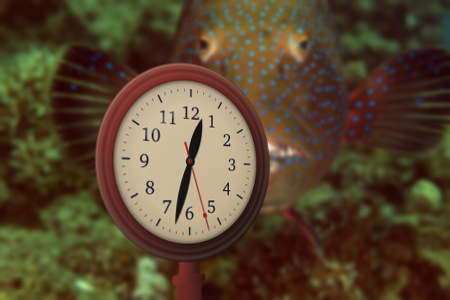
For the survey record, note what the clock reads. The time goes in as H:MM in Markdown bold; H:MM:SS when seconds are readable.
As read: **12:32:27**
